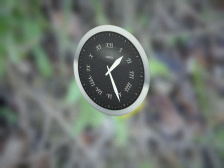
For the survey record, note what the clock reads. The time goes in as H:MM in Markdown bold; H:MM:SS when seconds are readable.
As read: **1:26**
